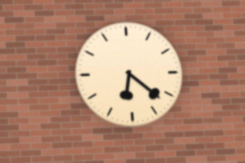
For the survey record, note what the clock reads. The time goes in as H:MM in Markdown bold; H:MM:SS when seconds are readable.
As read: **6:22**
